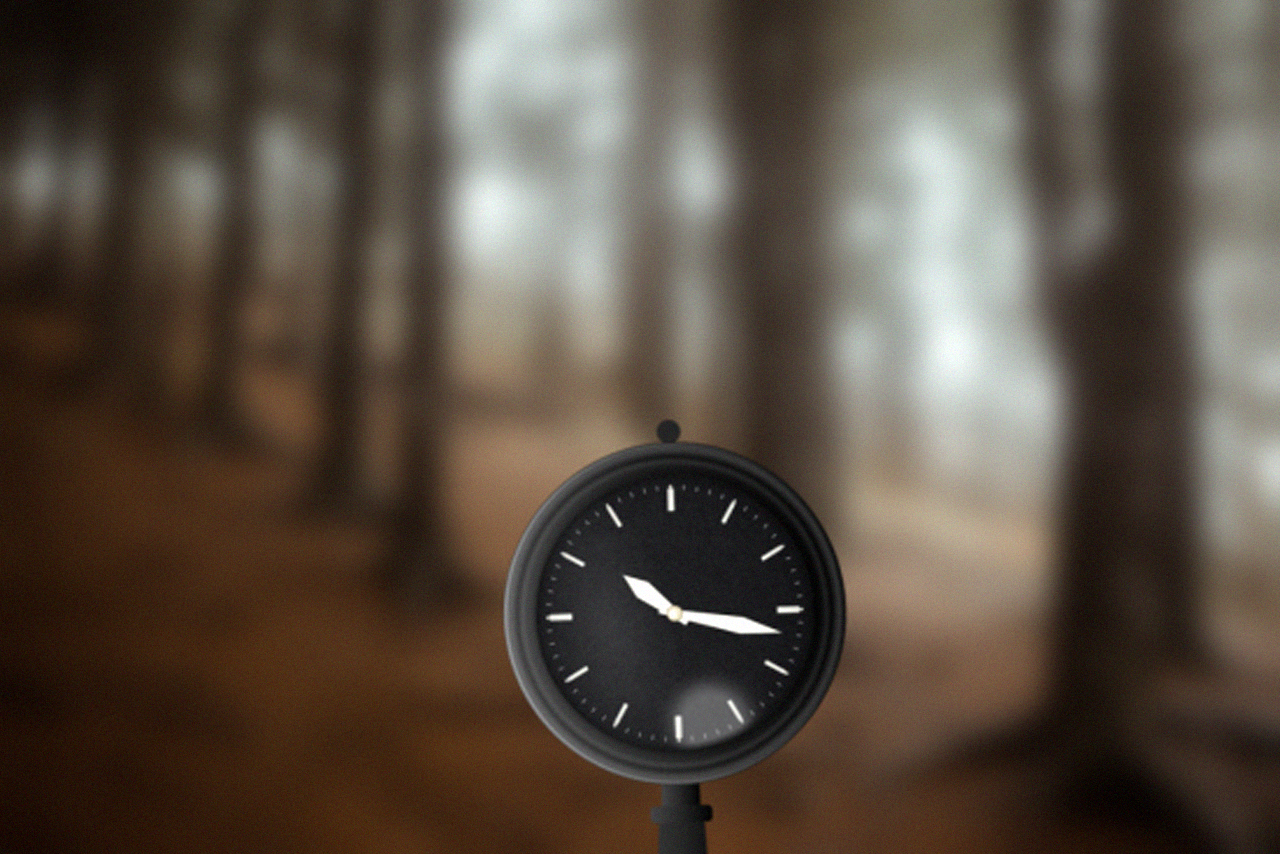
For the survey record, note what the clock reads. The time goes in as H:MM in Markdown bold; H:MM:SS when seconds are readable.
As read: **10:17**
